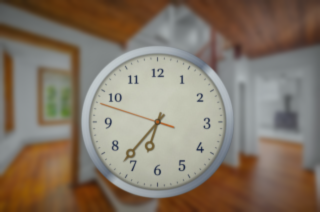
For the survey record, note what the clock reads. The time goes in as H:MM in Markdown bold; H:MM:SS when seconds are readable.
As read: **6:36:48**
